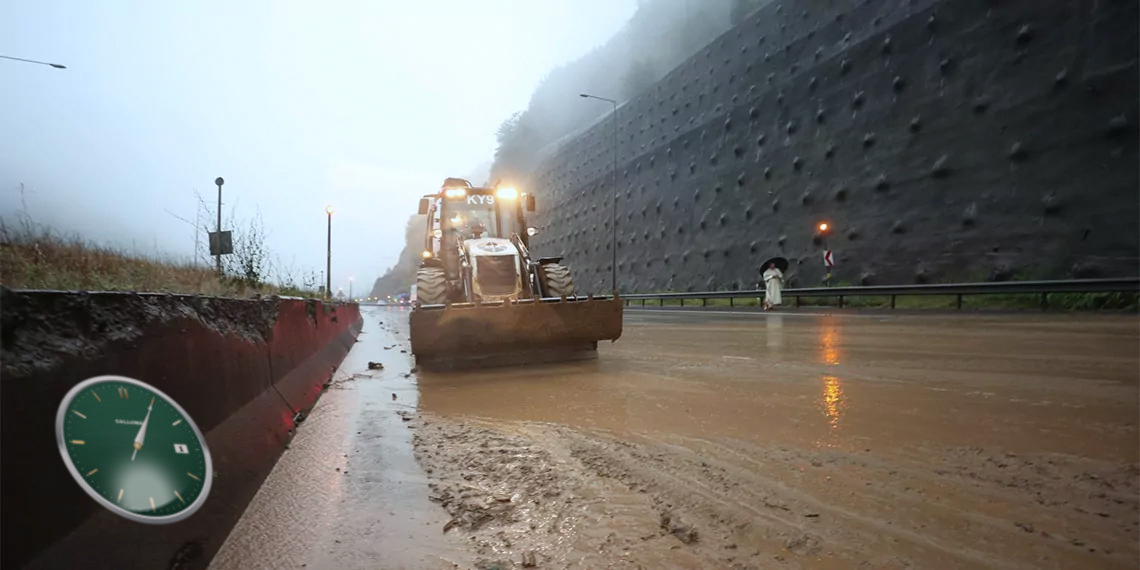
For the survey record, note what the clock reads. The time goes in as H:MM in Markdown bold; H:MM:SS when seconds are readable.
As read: **1:05:05**
